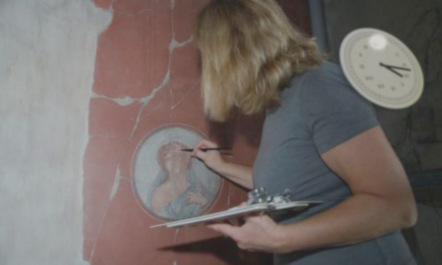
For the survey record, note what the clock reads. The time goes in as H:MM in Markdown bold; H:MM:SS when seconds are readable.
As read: **4:17**
